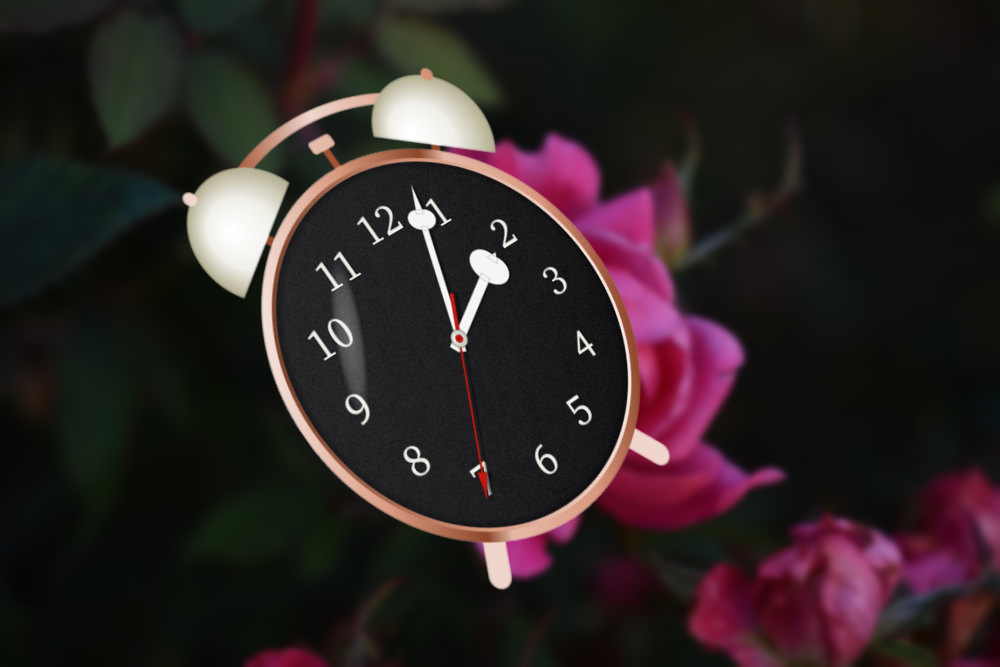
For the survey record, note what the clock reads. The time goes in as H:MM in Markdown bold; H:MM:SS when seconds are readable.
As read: **2:03:35**
